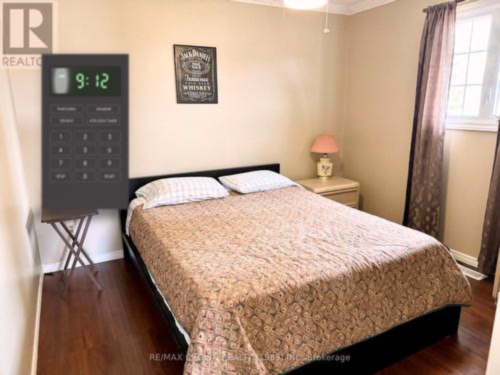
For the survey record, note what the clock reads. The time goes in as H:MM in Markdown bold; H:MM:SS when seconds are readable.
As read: **9:12**
